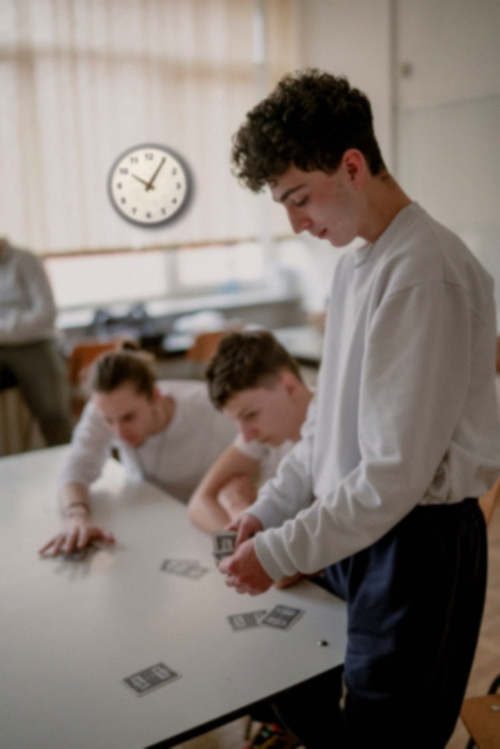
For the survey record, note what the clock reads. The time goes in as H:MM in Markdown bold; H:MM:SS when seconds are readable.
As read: **10:05**
